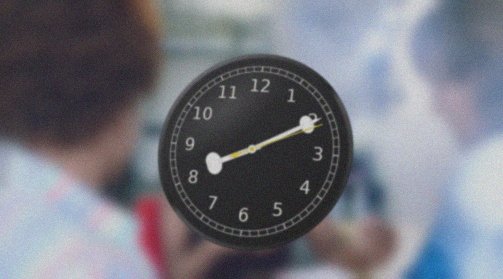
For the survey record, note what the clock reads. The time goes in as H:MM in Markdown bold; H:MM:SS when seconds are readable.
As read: **8:10:11**
